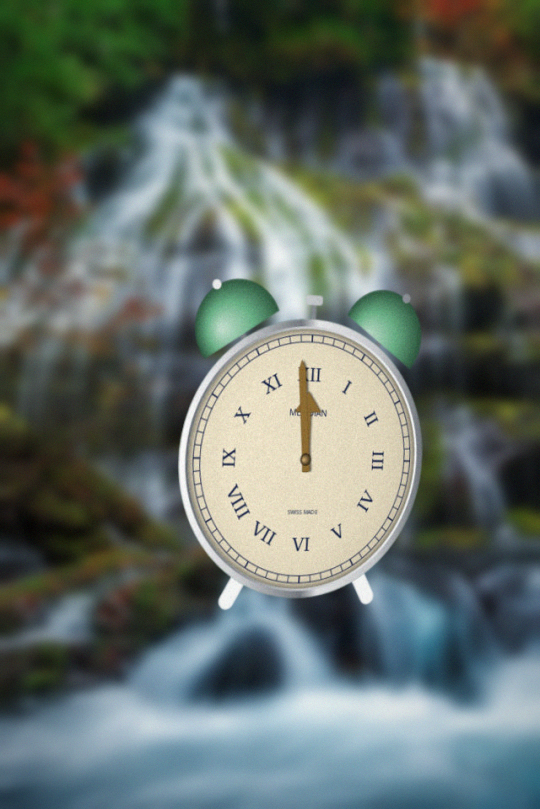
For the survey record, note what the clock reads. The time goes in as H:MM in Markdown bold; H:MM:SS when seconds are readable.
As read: **11:59**
